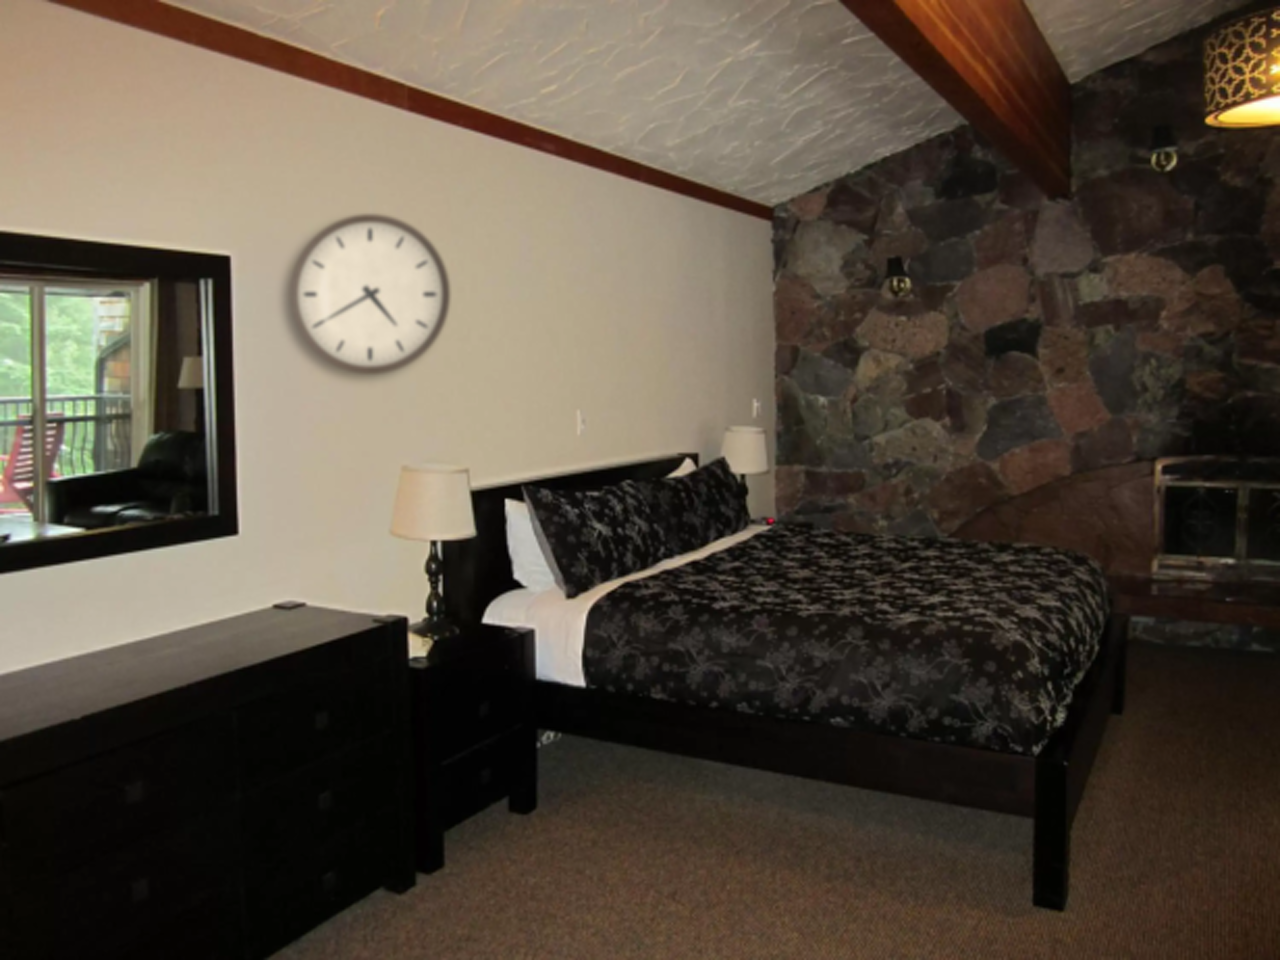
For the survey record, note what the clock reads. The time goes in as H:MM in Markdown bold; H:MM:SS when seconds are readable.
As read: **4:40**
